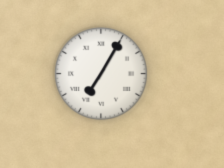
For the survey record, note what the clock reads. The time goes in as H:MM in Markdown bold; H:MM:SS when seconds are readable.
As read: **7:05**
